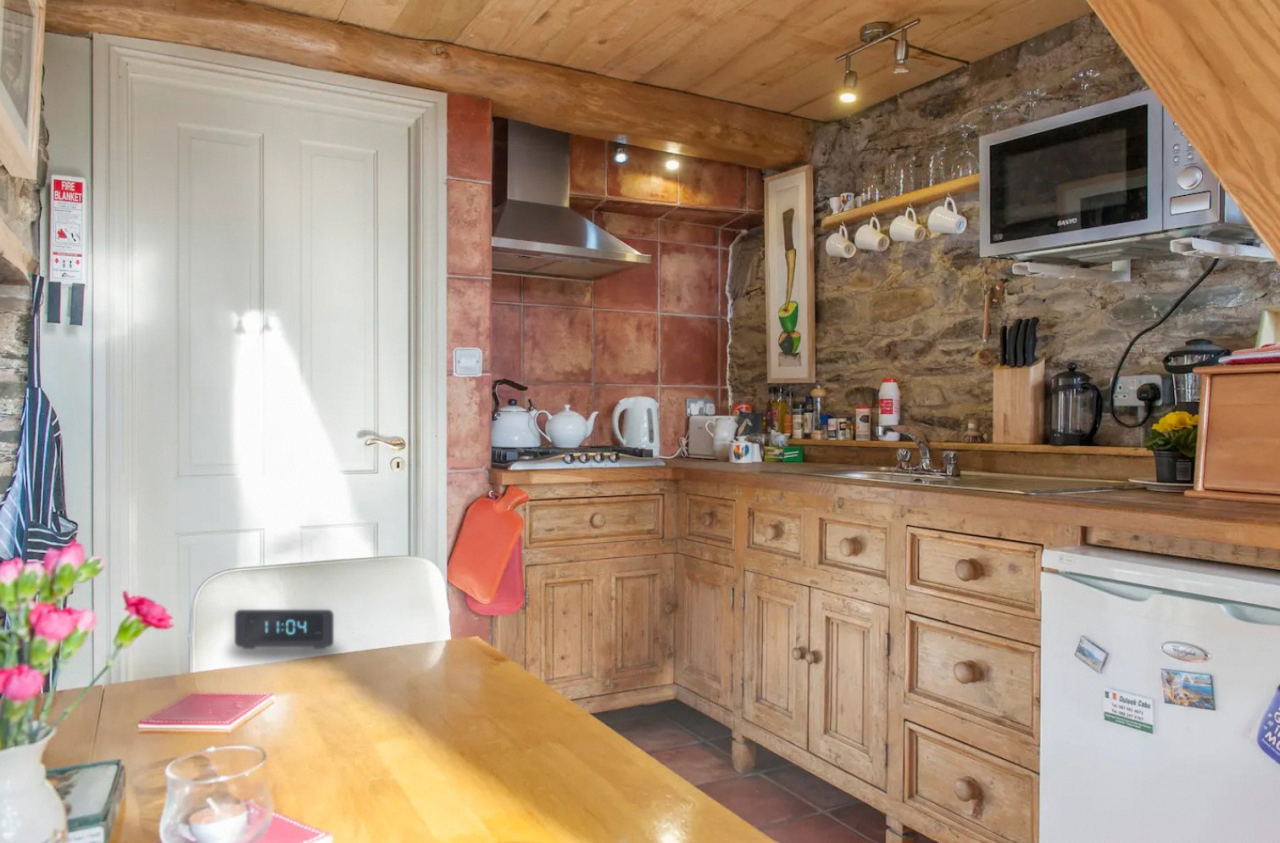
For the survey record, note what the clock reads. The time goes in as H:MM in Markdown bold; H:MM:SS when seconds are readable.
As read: **11:04**
